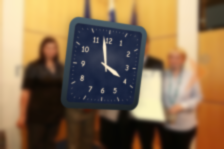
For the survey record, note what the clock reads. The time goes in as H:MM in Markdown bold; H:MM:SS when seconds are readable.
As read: **3:58**
